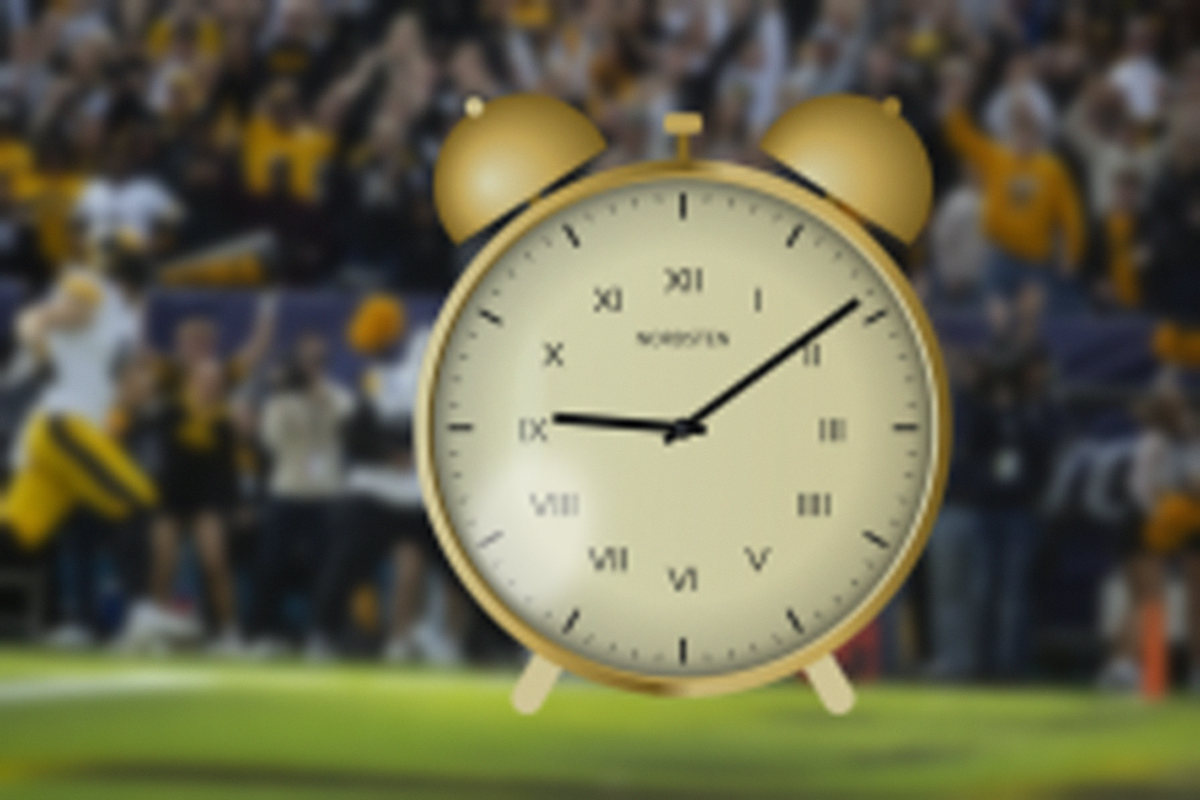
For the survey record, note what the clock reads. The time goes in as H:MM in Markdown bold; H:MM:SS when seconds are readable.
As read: **9:09**
